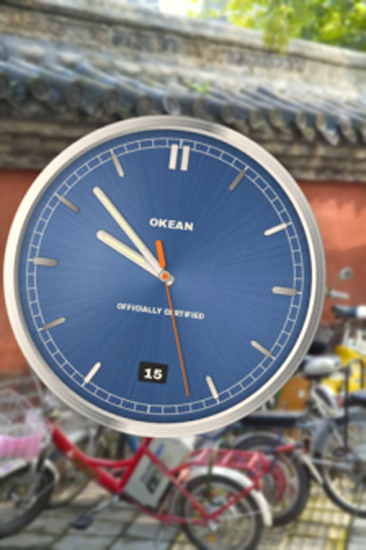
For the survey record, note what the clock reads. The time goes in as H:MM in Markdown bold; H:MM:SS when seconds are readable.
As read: **9:52:27**
